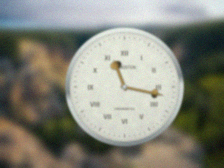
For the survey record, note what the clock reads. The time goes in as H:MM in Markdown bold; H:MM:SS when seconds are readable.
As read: **11:17**
